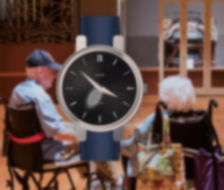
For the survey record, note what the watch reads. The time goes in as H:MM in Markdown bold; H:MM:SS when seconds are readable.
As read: **3:52**
